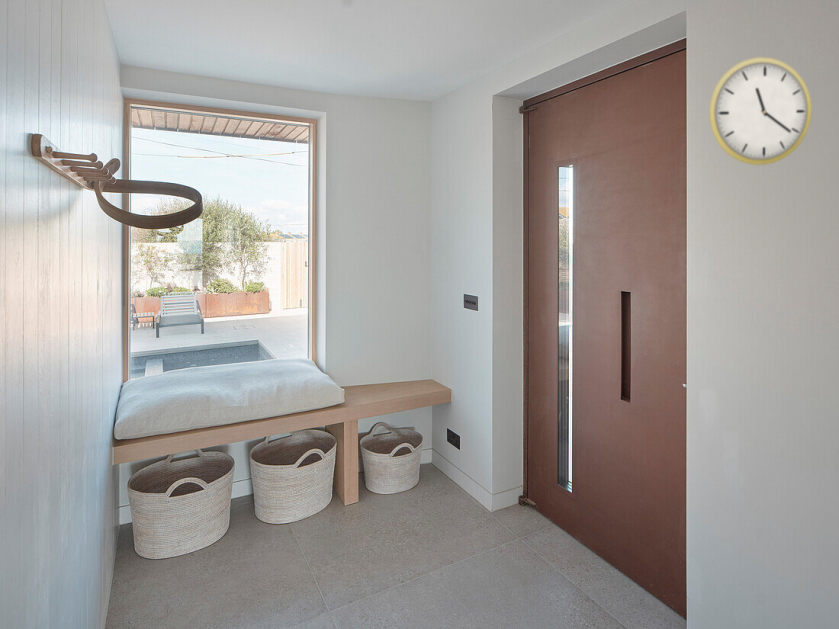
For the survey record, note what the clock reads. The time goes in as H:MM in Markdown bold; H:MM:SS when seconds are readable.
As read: **11:21**
